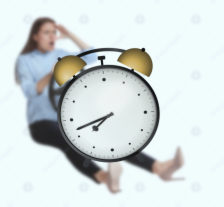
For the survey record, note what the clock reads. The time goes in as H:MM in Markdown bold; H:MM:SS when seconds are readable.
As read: **7:42**
